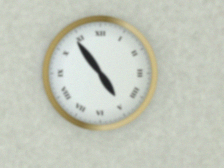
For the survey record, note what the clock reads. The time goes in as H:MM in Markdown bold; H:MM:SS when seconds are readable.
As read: **4:54**
